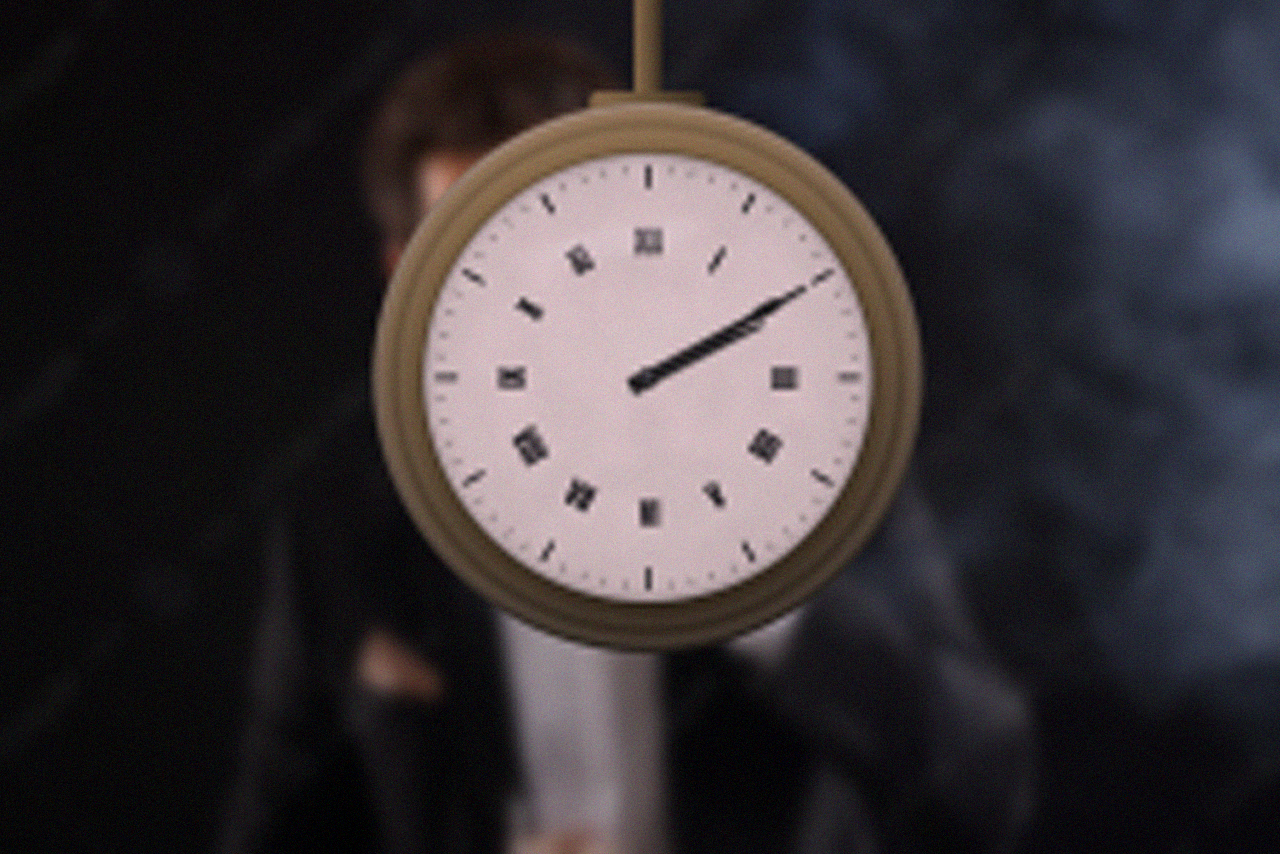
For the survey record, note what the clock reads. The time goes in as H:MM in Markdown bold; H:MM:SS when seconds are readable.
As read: **2:10**
